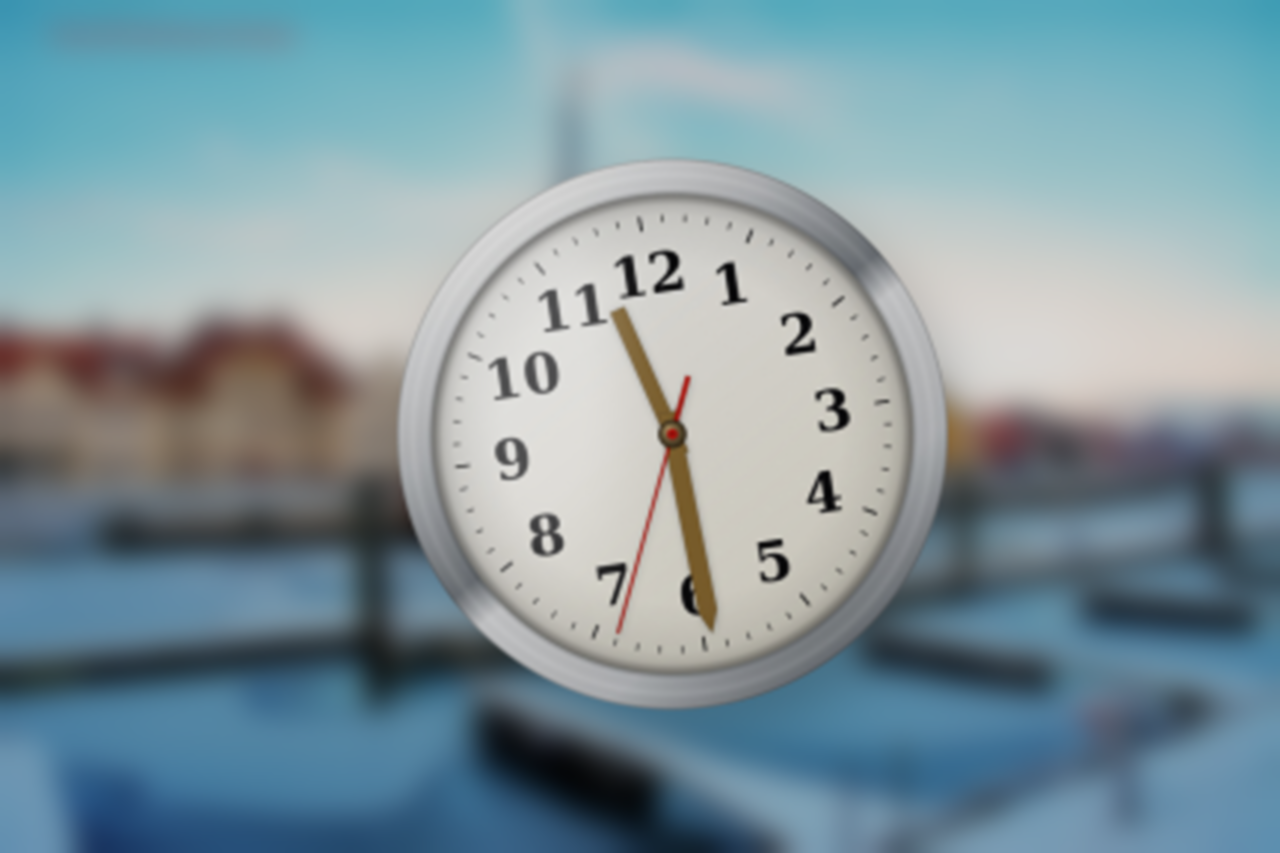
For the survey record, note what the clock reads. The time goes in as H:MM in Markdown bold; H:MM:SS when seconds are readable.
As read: **11:29:34**
